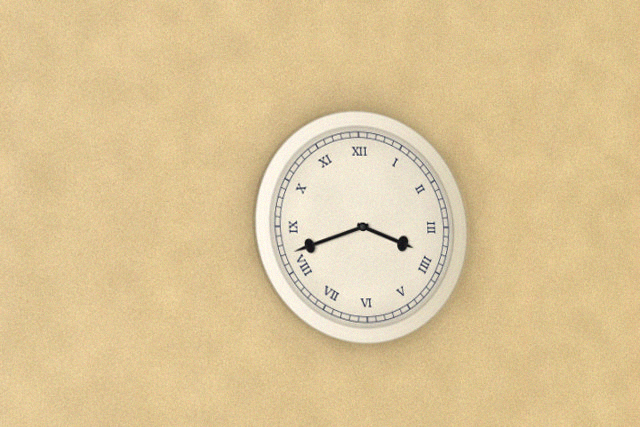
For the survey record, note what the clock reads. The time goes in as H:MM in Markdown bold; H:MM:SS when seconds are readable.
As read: **3:42**
